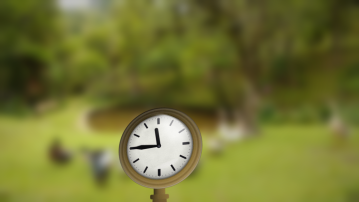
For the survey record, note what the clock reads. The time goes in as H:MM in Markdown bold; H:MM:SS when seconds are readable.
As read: **11:45**
